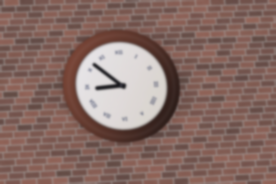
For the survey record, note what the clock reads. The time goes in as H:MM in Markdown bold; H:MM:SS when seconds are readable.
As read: **8:52**
